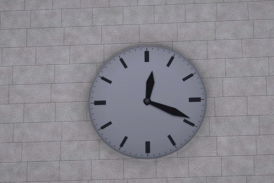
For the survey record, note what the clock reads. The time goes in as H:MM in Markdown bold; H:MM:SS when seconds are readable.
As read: **12:19**
